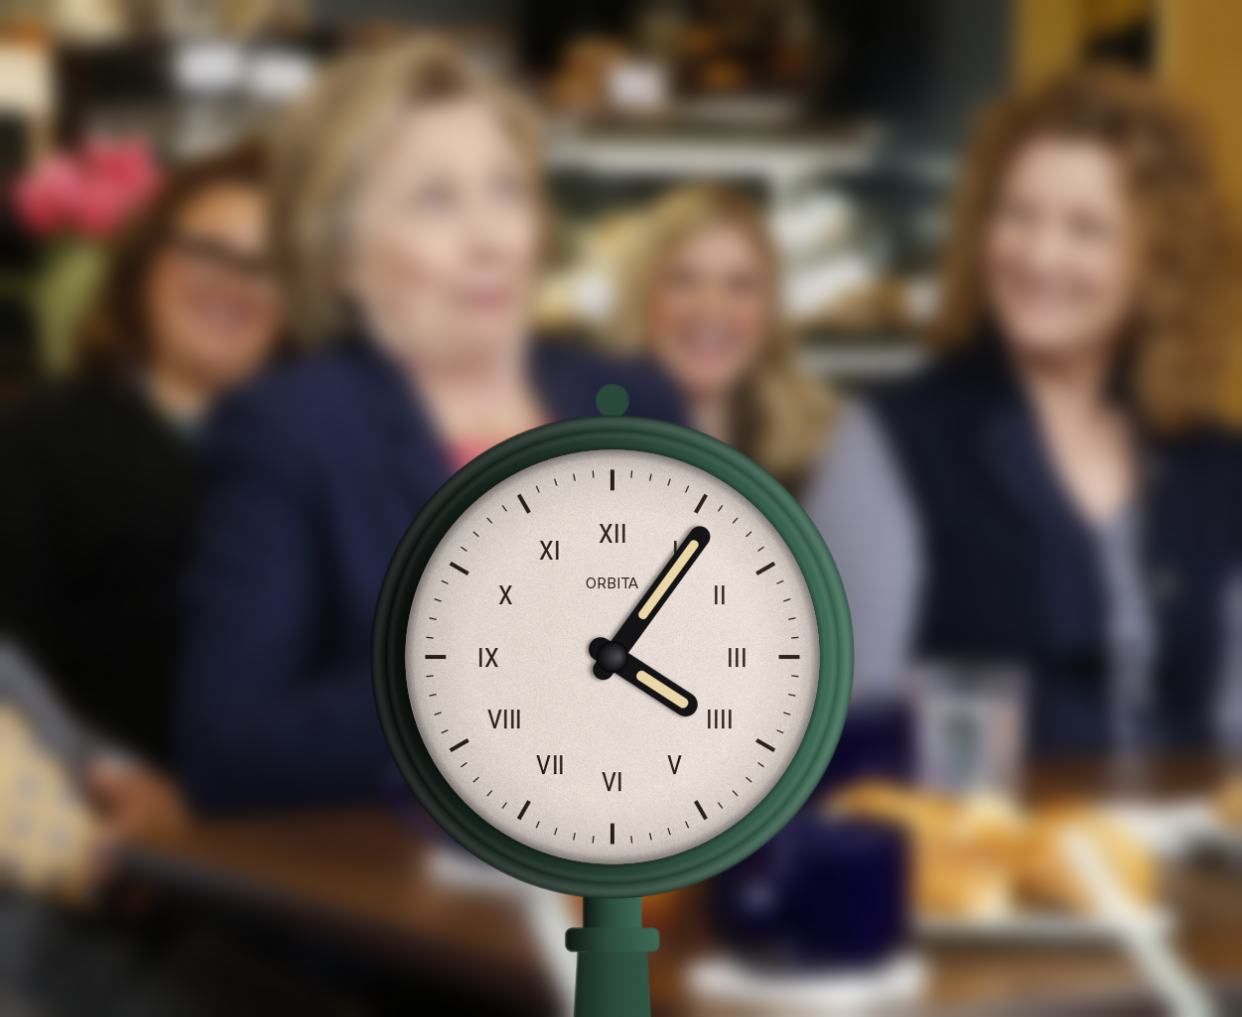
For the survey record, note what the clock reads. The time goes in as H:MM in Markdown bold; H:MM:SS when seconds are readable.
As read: **4:06**
